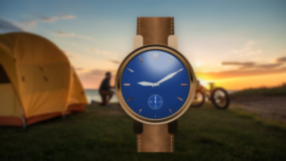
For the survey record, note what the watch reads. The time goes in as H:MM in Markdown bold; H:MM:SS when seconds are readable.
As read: **9:10**
